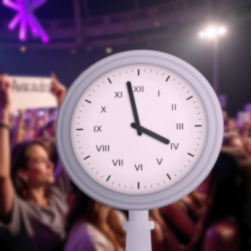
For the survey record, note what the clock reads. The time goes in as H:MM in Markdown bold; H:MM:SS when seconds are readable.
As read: **3:58**
